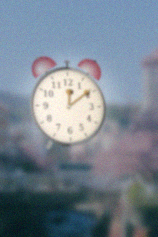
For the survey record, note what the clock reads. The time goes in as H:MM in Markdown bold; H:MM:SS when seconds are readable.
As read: **12:09**
